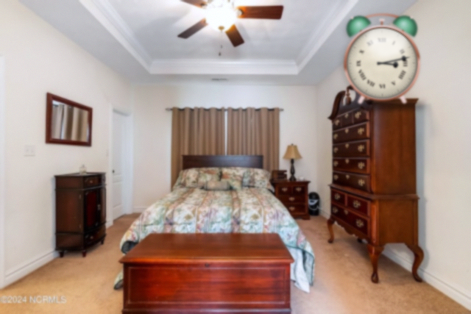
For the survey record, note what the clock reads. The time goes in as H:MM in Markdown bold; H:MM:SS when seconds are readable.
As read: **3:13**
